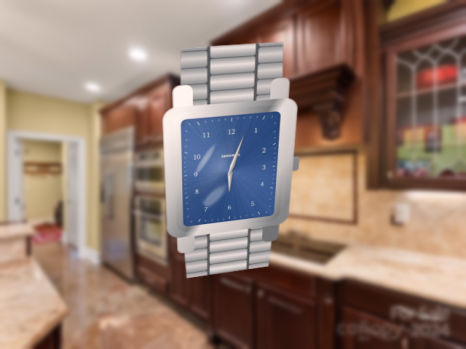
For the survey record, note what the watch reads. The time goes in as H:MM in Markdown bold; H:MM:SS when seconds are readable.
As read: **6:03**
